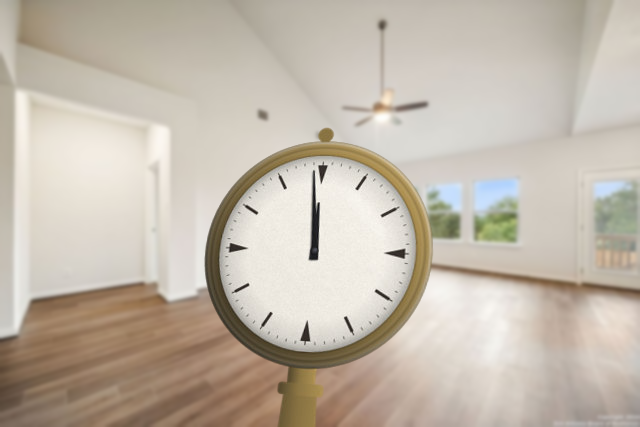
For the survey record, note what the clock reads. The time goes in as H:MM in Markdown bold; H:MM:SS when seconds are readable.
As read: **11:59**
